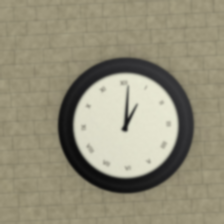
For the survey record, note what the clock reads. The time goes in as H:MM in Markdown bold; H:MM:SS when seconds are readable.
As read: **1:01**
